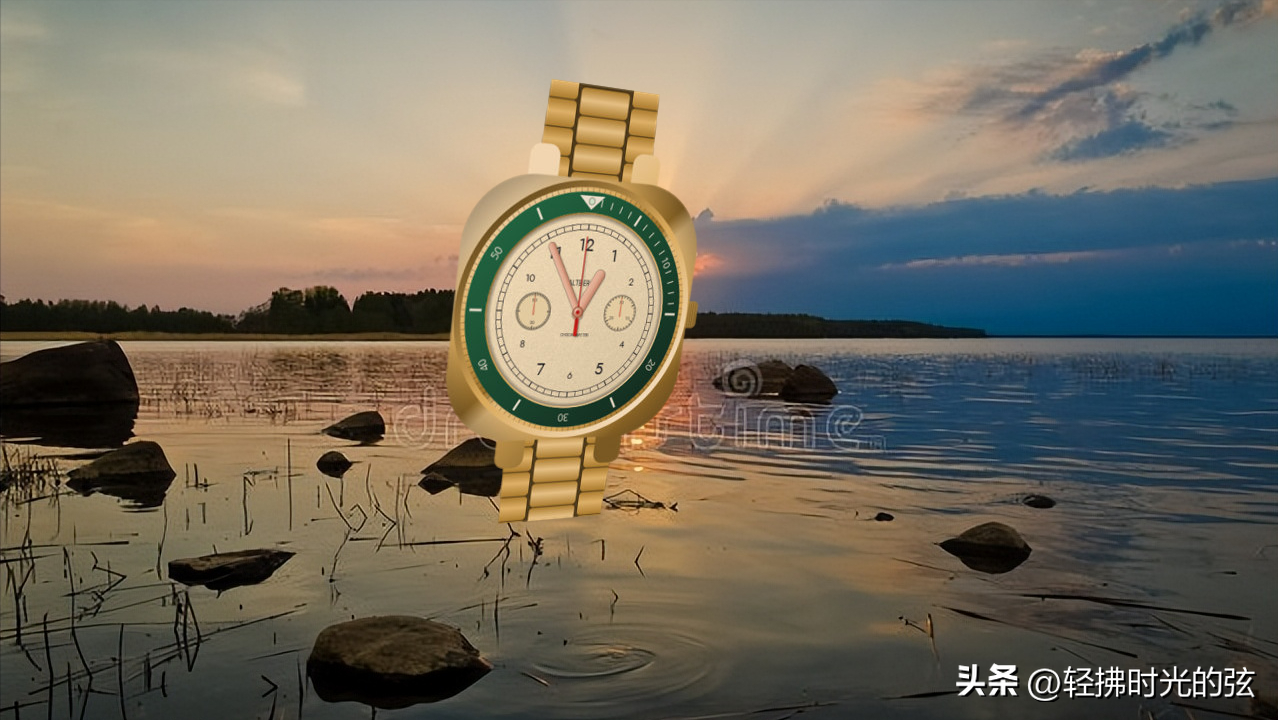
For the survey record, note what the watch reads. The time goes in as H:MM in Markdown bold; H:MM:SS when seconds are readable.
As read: **12:55**
